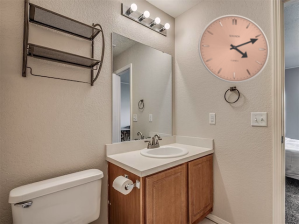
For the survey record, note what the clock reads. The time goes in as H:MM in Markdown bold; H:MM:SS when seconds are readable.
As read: **4:11**
